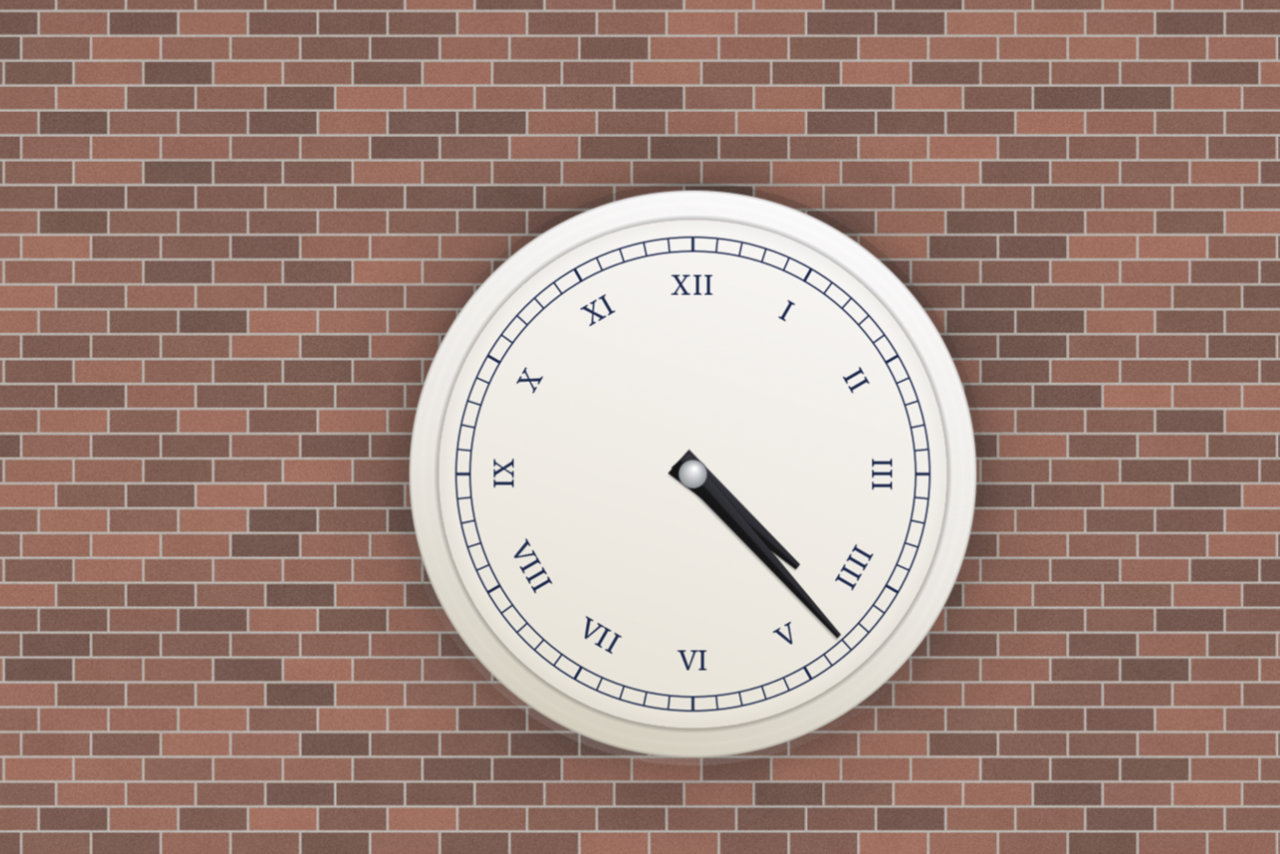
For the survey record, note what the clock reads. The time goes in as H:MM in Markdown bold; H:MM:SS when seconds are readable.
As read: **4:23**
